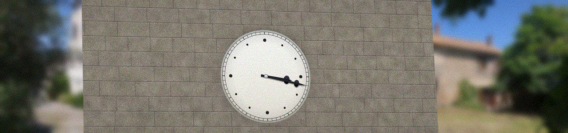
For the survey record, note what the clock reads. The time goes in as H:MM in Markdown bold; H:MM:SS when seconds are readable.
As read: **3:17**
